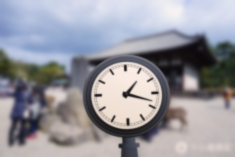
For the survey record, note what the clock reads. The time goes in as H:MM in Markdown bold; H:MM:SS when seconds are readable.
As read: **1:18**
